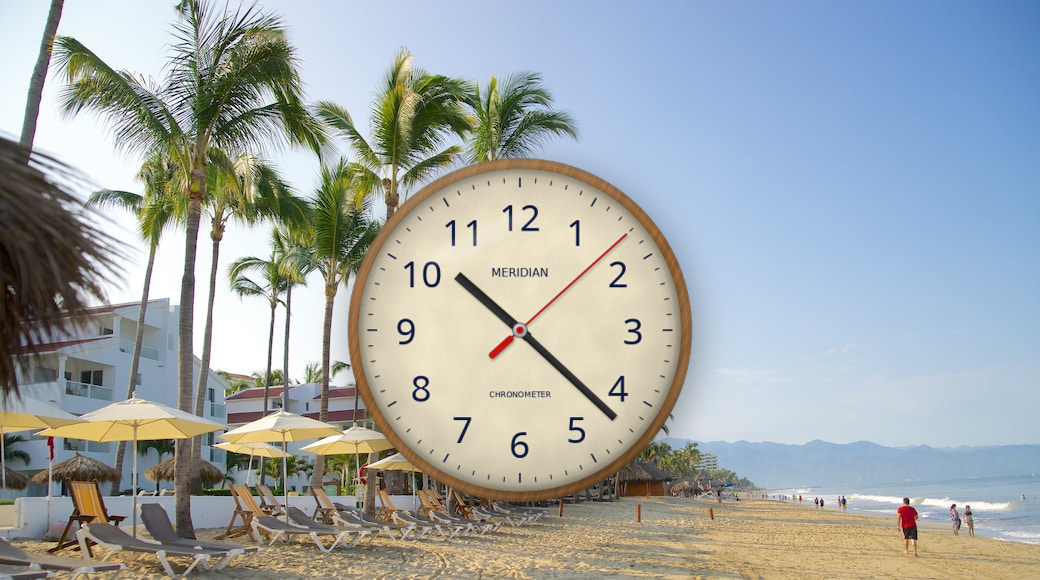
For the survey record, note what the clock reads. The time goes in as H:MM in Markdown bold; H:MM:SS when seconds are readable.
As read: **10:22:08**
